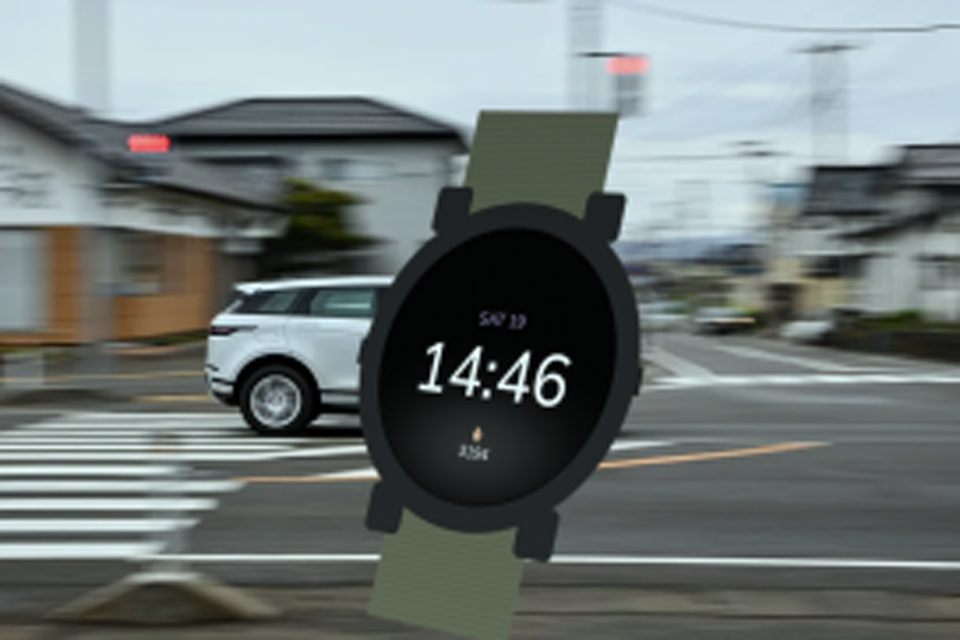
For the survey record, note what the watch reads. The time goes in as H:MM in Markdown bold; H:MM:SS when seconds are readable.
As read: **14:46**
